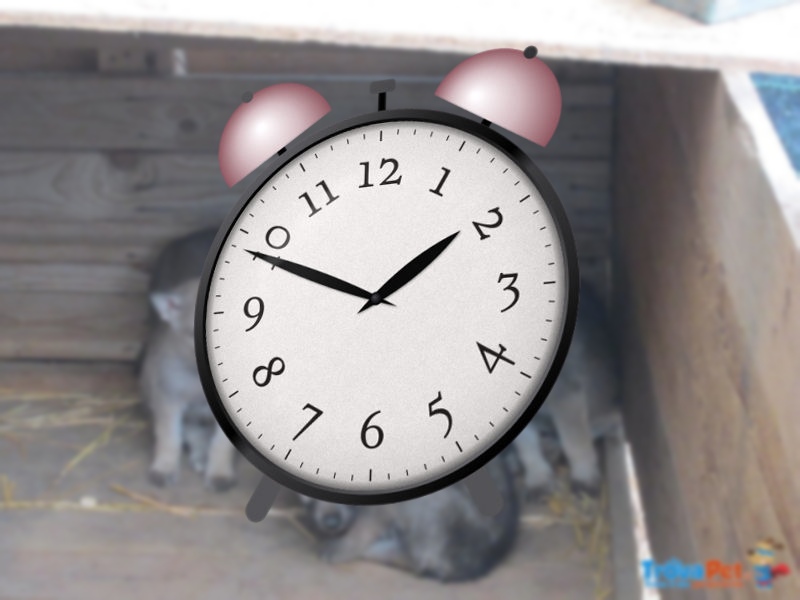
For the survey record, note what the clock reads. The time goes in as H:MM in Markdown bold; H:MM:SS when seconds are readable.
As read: **1:49**
